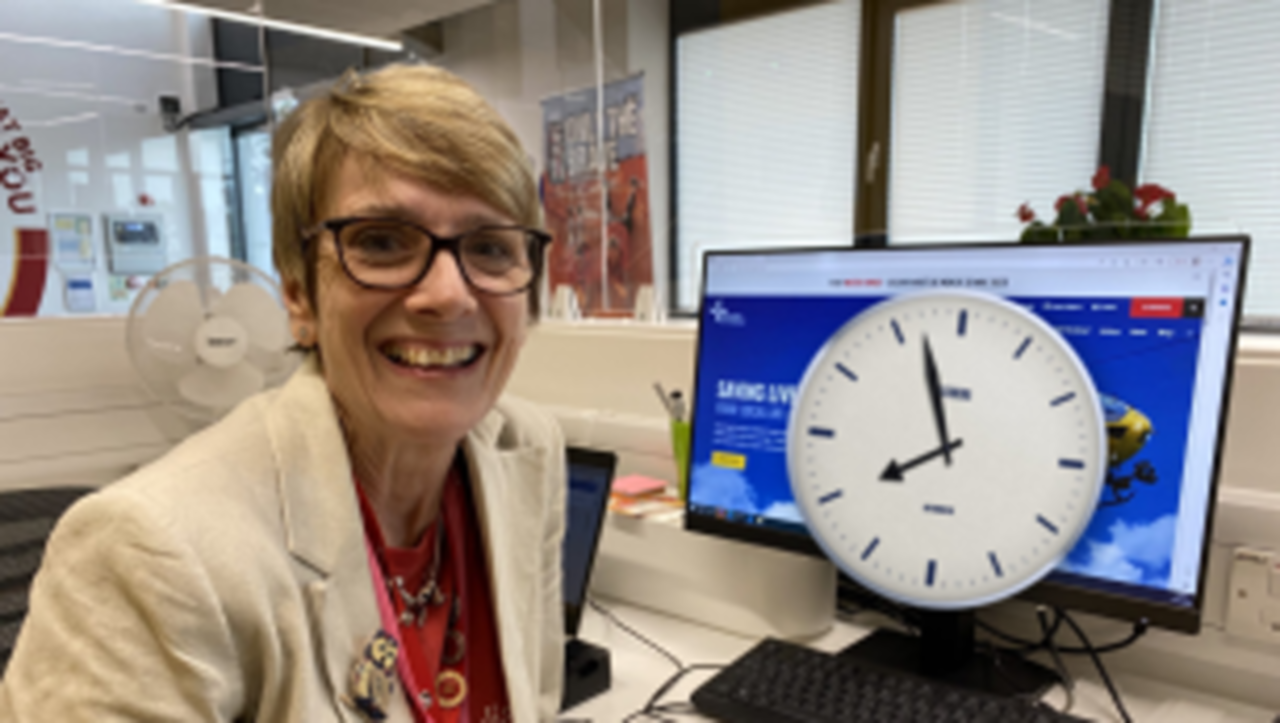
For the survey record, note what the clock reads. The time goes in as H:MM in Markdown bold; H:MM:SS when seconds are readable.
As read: **7:57**
